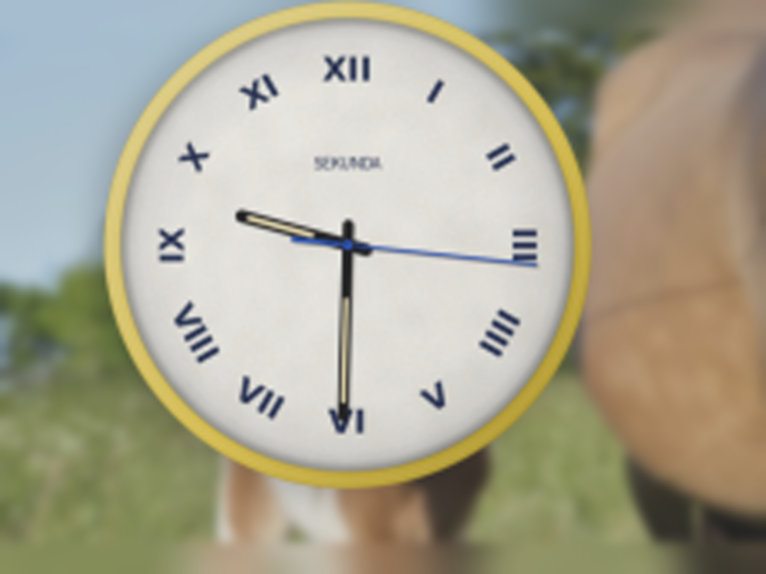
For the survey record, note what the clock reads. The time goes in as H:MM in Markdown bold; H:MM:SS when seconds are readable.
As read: **9:30:16**
